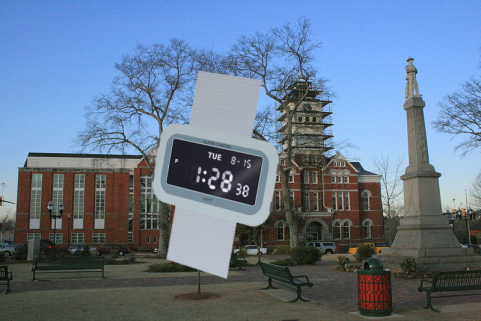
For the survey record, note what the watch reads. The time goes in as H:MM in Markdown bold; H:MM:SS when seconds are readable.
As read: **1:28:38**
